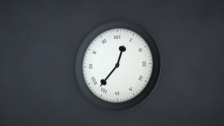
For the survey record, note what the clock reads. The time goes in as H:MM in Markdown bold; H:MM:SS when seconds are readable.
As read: **12:37**
